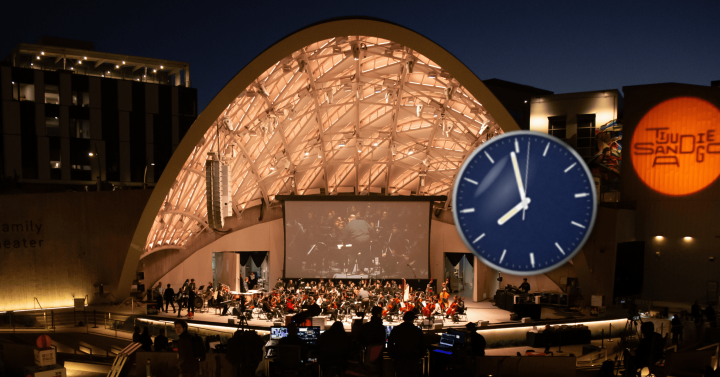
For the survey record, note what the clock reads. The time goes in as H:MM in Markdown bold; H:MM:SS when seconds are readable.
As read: **7:59:02**
